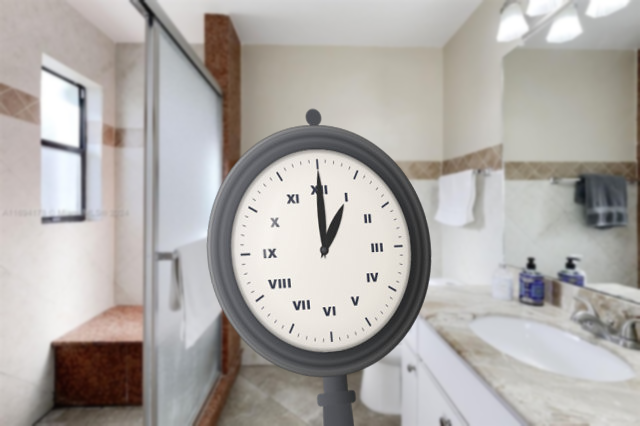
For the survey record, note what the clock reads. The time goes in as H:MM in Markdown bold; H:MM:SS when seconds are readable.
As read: **1:00**
